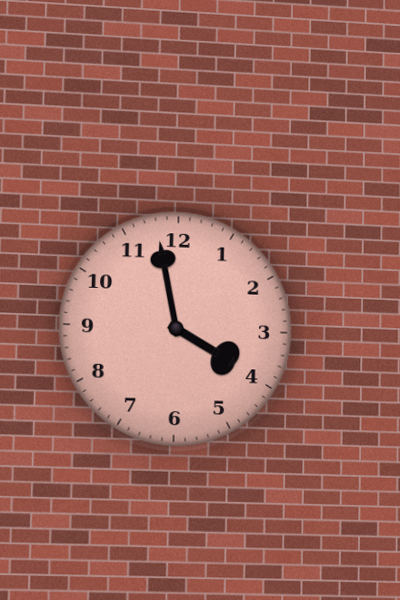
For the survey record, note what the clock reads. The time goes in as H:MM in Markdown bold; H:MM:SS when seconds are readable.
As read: **3:58**
